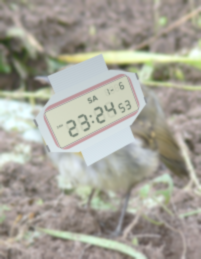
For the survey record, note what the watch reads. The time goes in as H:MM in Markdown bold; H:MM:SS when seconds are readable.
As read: **23:24:53**
